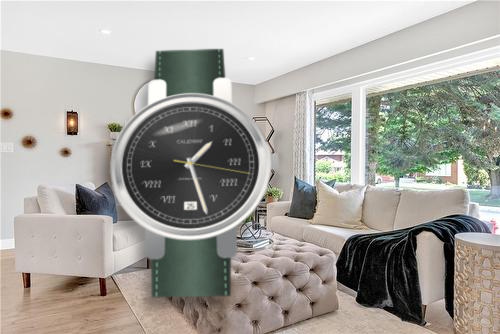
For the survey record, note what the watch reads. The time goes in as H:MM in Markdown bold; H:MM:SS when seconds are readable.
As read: **1:27:17**
